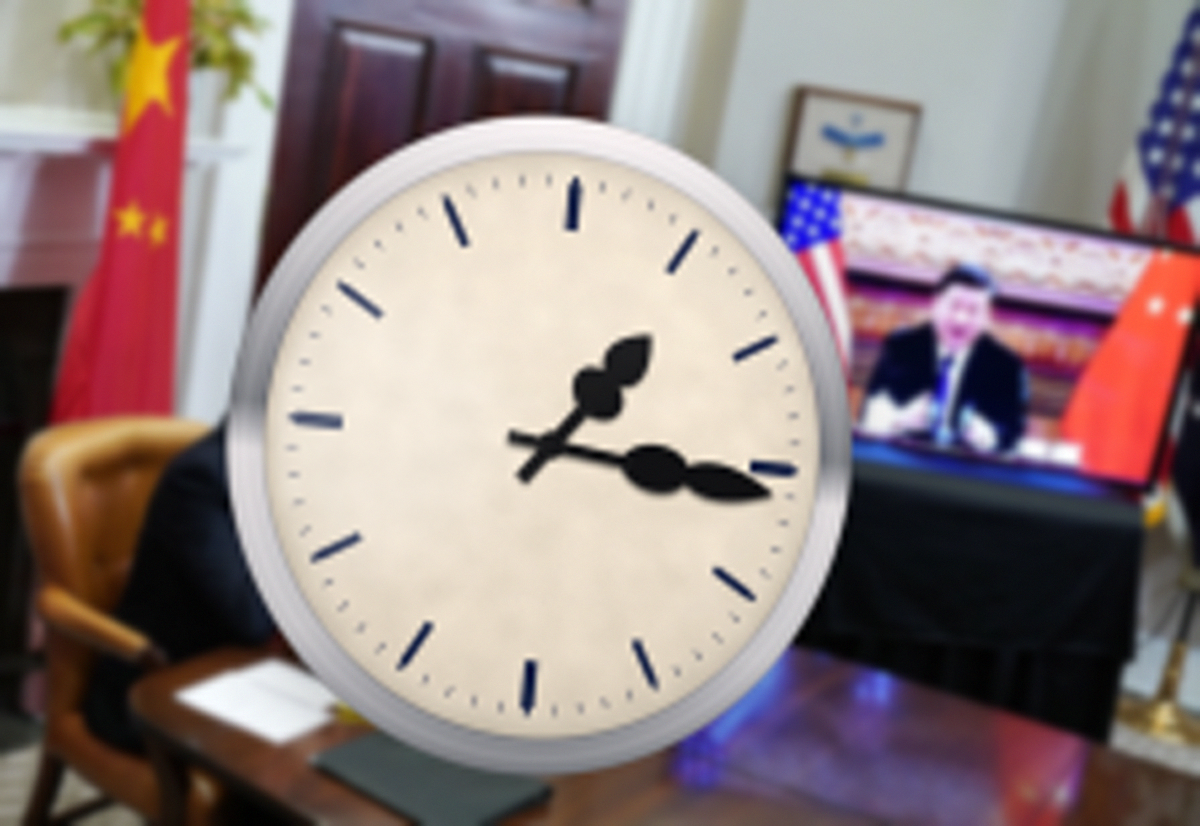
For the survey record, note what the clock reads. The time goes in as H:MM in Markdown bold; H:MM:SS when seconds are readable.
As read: **1:16**
